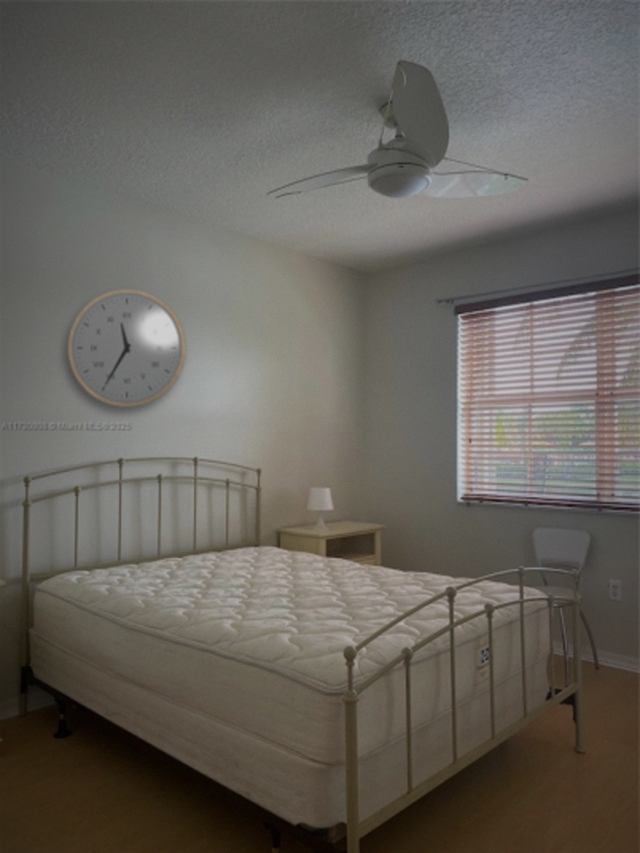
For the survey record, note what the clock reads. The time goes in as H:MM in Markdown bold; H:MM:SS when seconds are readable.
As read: **11:35**
